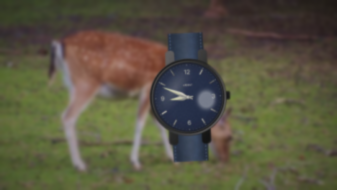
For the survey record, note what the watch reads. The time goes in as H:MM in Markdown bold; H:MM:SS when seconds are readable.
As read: **8:49**
